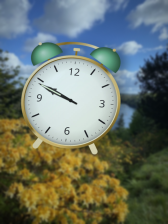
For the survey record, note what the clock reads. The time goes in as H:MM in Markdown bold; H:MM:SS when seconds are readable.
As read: **9:49**
